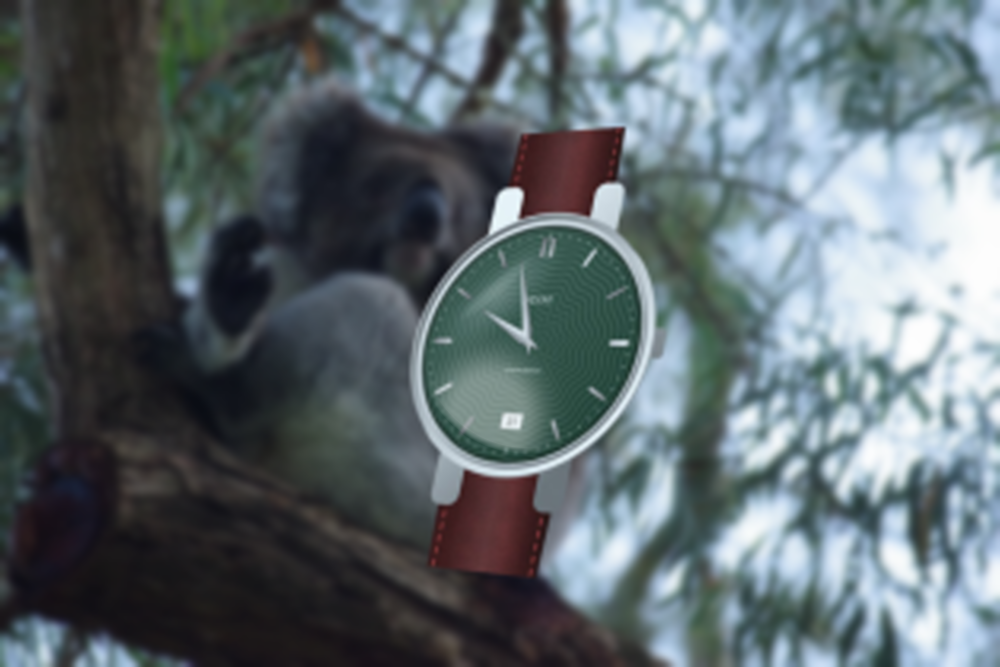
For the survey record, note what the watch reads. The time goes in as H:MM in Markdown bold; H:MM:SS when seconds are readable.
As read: **9:57**
